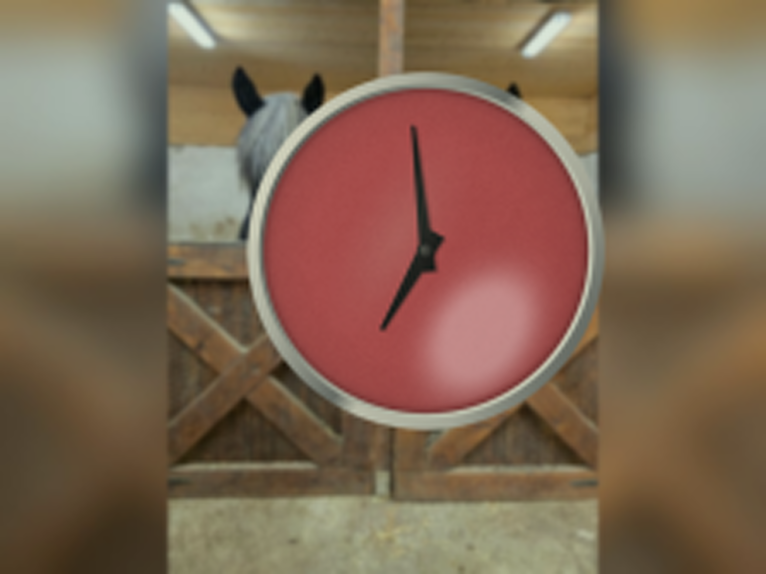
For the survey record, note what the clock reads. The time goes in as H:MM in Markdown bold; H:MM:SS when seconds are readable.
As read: **6:59**
